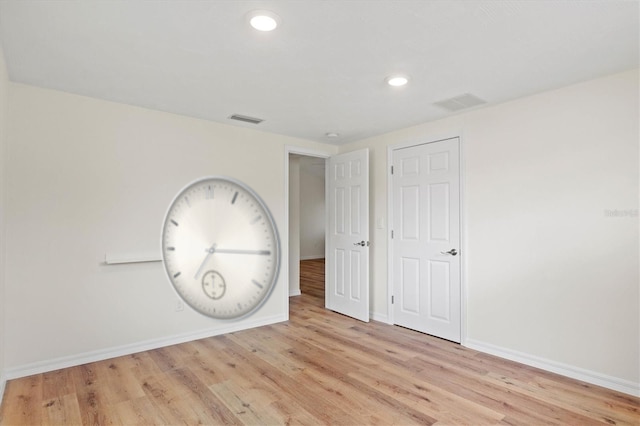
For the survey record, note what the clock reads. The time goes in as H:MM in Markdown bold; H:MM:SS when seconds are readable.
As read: **7:15**
